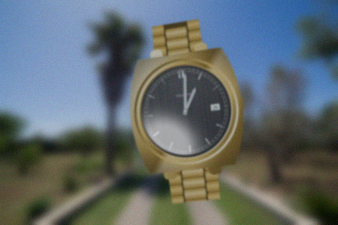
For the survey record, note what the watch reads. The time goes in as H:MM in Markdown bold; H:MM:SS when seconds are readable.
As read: **1:01**
